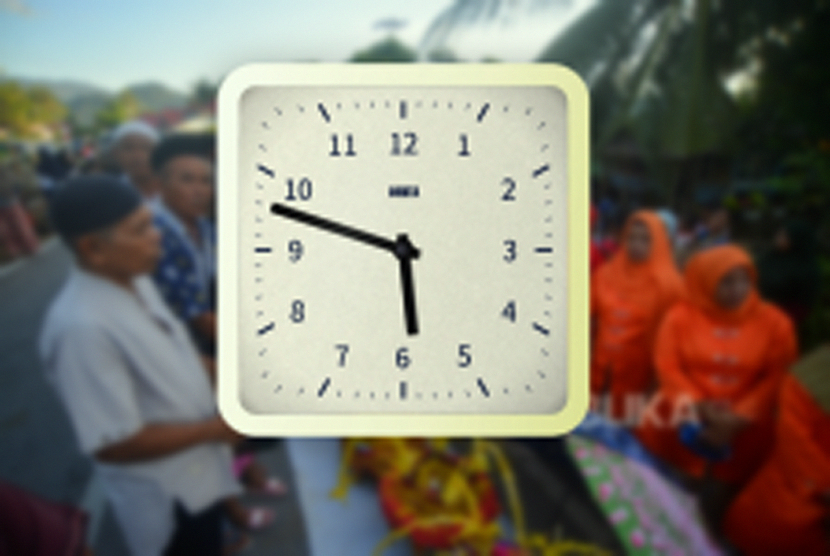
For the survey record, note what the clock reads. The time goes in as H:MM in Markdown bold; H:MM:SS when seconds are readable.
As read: **5:48**
